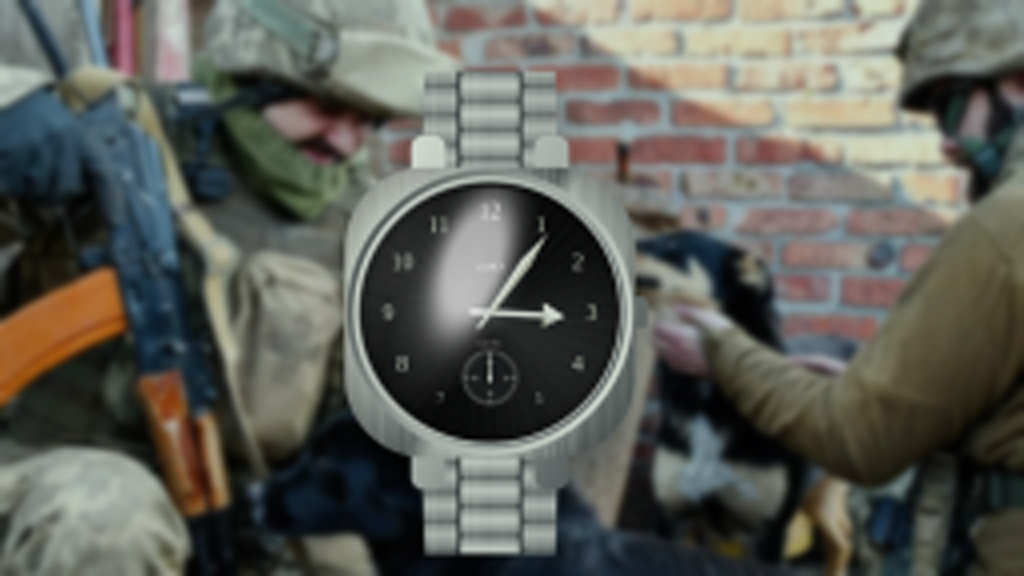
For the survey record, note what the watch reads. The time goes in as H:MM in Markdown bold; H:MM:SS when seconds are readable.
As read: **3:06**
